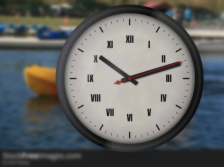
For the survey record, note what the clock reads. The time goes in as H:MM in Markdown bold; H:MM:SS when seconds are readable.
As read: **10:12:12**
